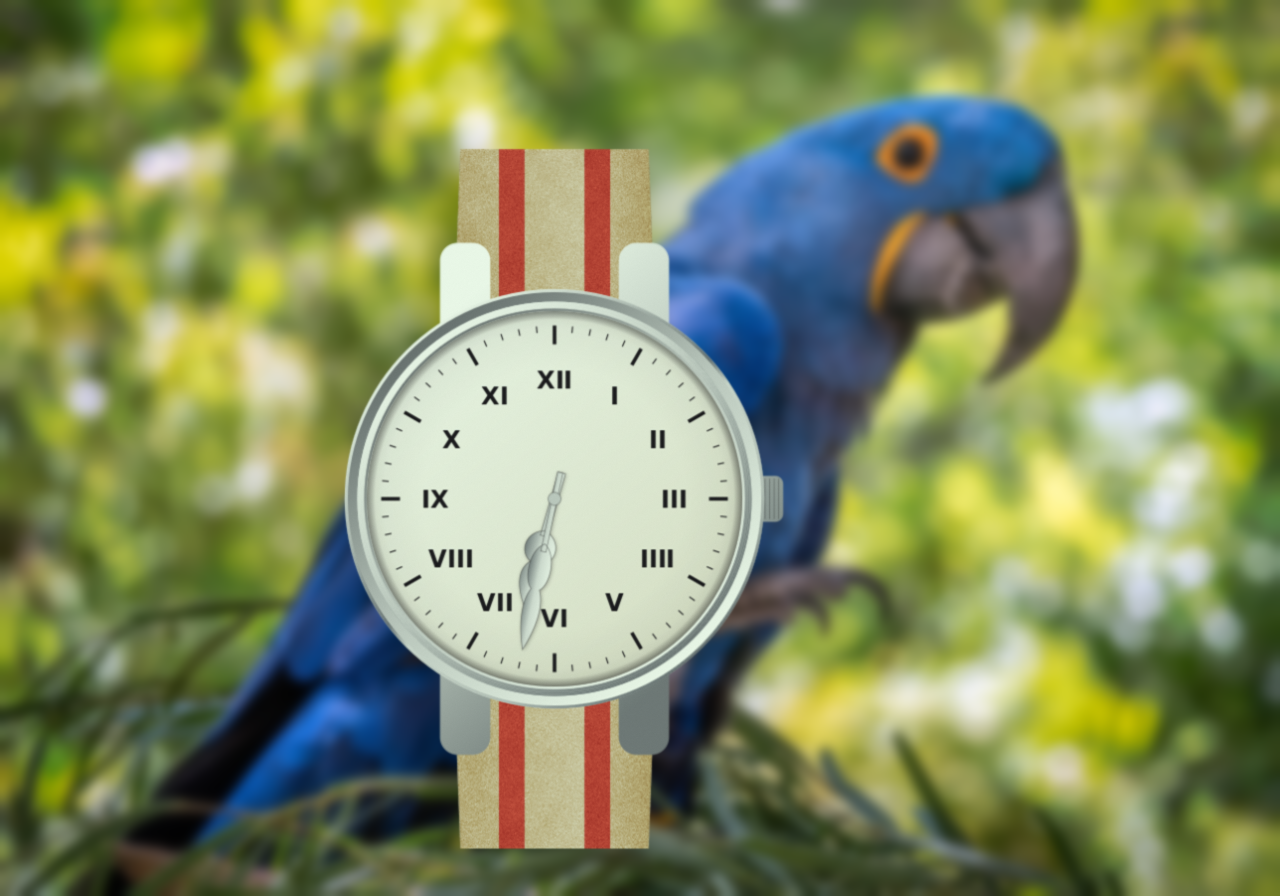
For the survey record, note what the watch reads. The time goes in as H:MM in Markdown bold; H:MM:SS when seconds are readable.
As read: **6:32**
